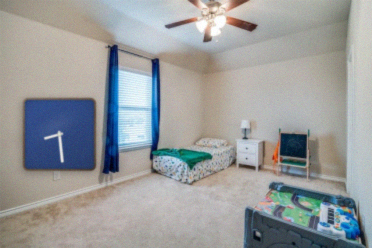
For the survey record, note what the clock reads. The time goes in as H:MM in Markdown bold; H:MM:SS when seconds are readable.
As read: **8:29**
